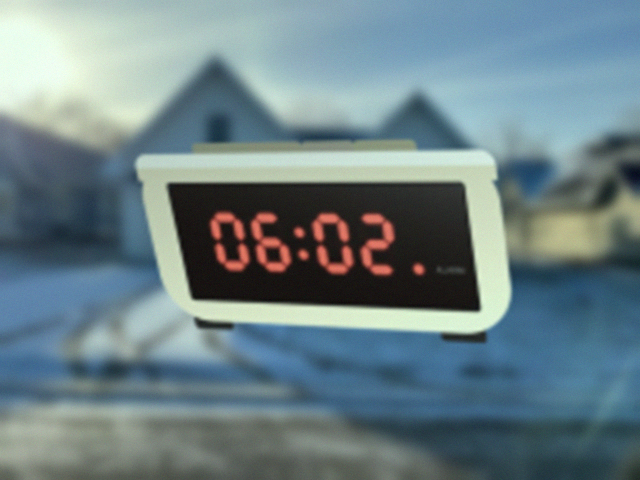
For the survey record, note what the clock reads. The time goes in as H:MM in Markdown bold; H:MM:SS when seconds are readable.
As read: **6:02**
